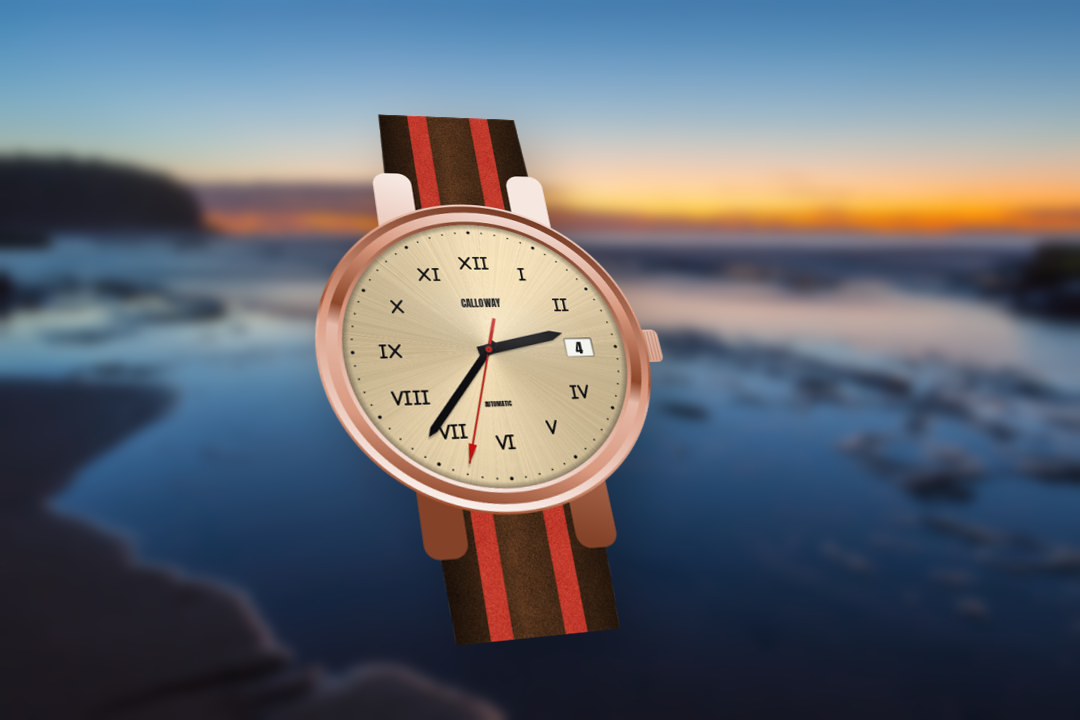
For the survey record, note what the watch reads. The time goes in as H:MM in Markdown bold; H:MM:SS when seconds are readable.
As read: **2:36:33**
